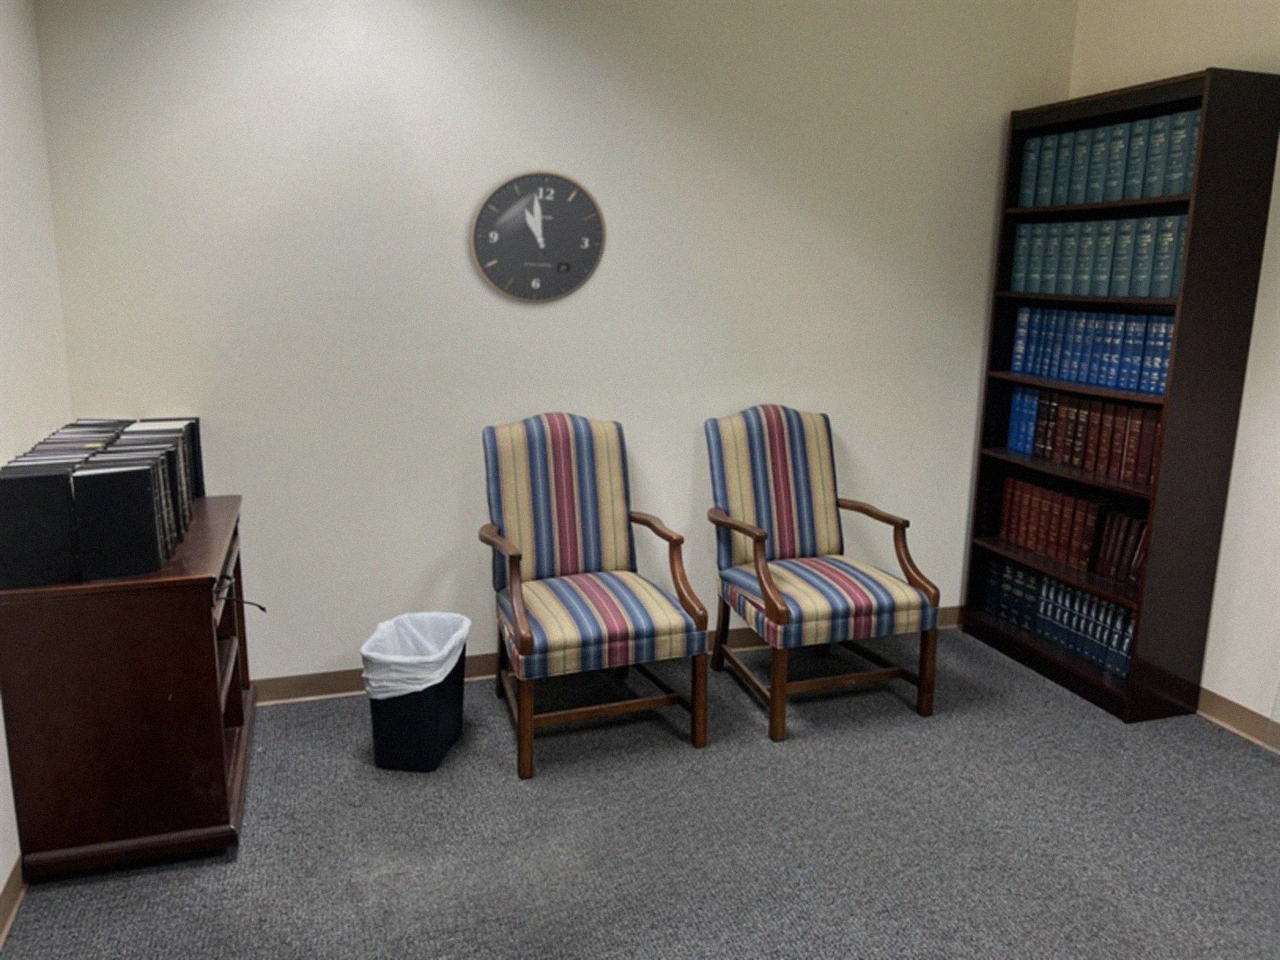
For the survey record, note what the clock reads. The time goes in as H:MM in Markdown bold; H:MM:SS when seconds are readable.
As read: **10:58**
